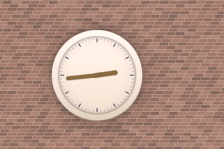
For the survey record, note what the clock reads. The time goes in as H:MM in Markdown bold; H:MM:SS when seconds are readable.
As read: **2:44**
